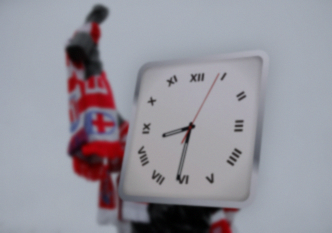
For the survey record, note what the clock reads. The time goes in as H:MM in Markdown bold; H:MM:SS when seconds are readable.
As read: **8:31:04**
